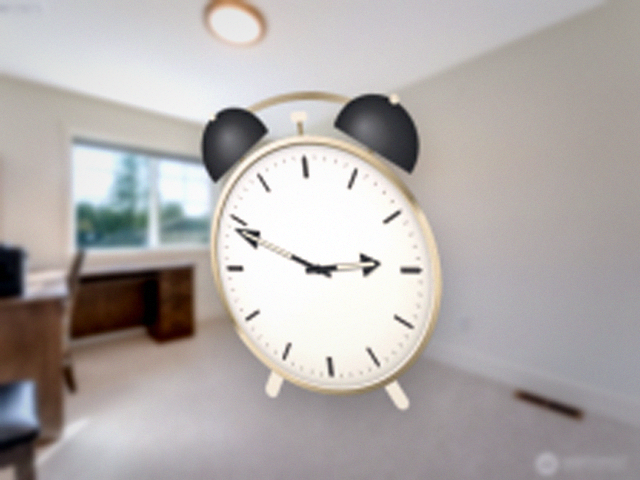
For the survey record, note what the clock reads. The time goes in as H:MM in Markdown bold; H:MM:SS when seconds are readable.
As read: **2:49**
